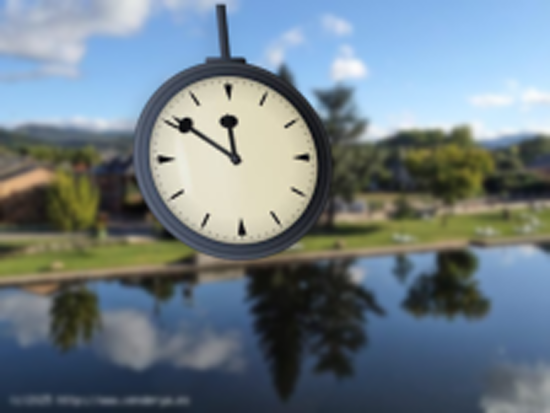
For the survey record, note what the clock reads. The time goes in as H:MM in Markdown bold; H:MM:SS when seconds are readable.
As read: **11:51**
